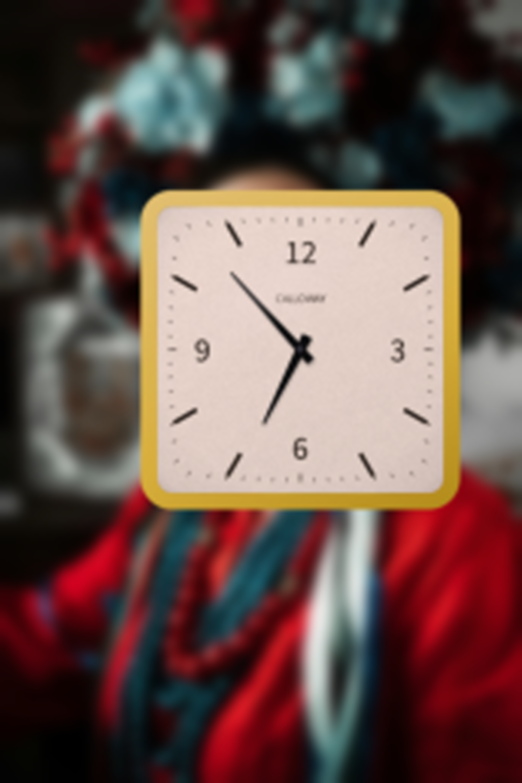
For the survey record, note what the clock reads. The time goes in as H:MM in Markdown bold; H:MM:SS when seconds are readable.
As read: **6:53**
